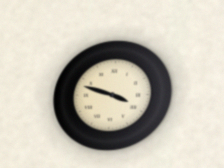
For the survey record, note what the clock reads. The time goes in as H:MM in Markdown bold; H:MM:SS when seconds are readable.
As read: **3:48**
